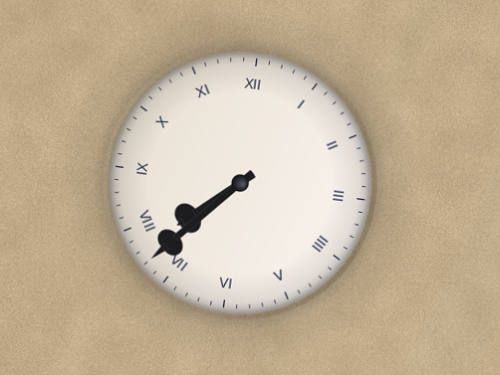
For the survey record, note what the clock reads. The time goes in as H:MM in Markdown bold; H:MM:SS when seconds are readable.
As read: **7:37**
